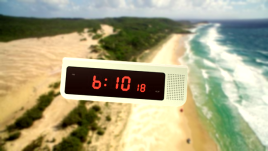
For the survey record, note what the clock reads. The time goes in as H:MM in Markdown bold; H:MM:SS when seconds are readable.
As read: **6:10:18**
